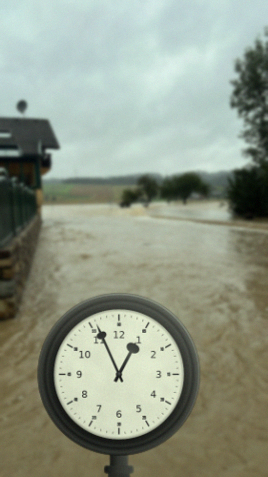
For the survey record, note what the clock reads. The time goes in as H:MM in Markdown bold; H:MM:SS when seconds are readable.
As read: **12:56**
